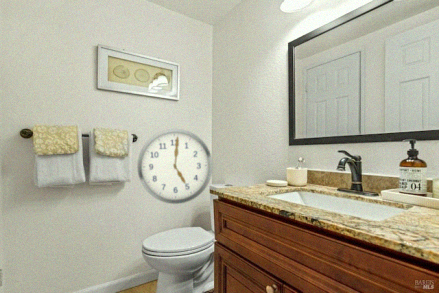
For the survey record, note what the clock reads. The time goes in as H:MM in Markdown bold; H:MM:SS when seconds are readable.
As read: **5:01**
